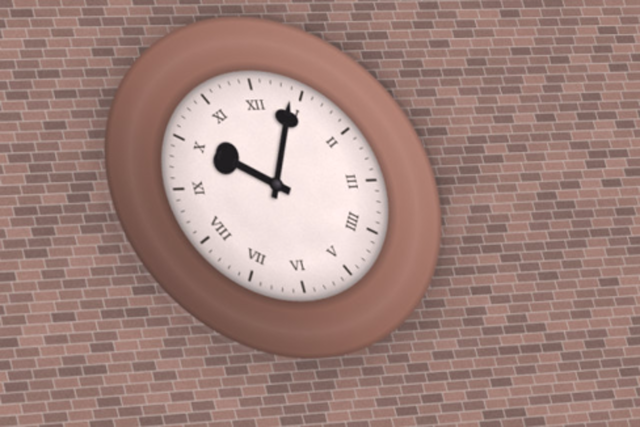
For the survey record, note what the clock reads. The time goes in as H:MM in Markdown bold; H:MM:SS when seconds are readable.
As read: **10:04**
